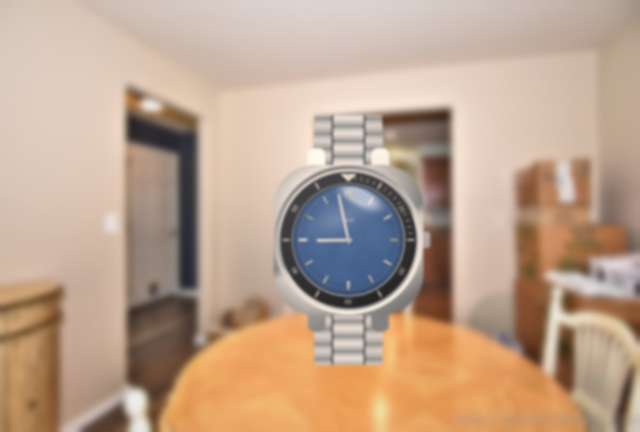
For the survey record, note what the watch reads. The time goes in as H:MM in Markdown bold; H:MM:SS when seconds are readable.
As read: **8:58**
